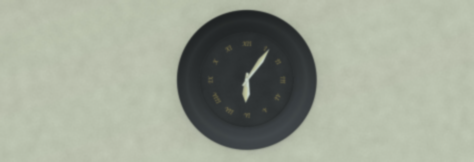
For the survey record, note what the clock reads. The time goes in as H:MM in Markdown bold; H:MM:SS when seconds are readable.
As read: **6:06**
